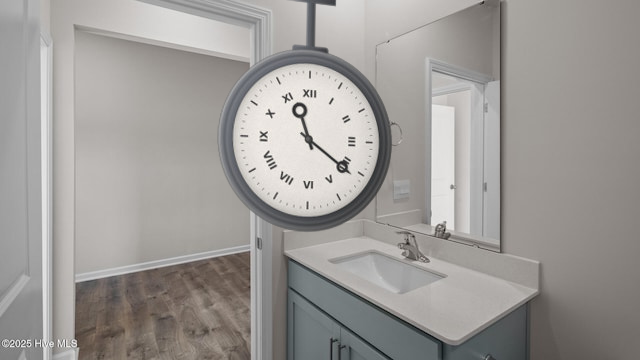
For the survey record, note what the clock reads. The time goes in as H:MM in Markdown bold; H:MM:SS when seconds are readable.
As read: **11:21**
